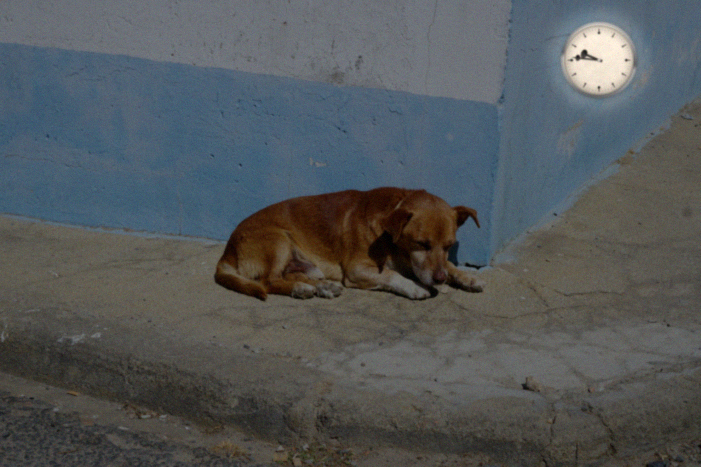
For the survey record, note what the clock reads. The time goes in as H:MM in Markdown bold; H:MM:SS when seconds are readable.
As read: **9:46**
